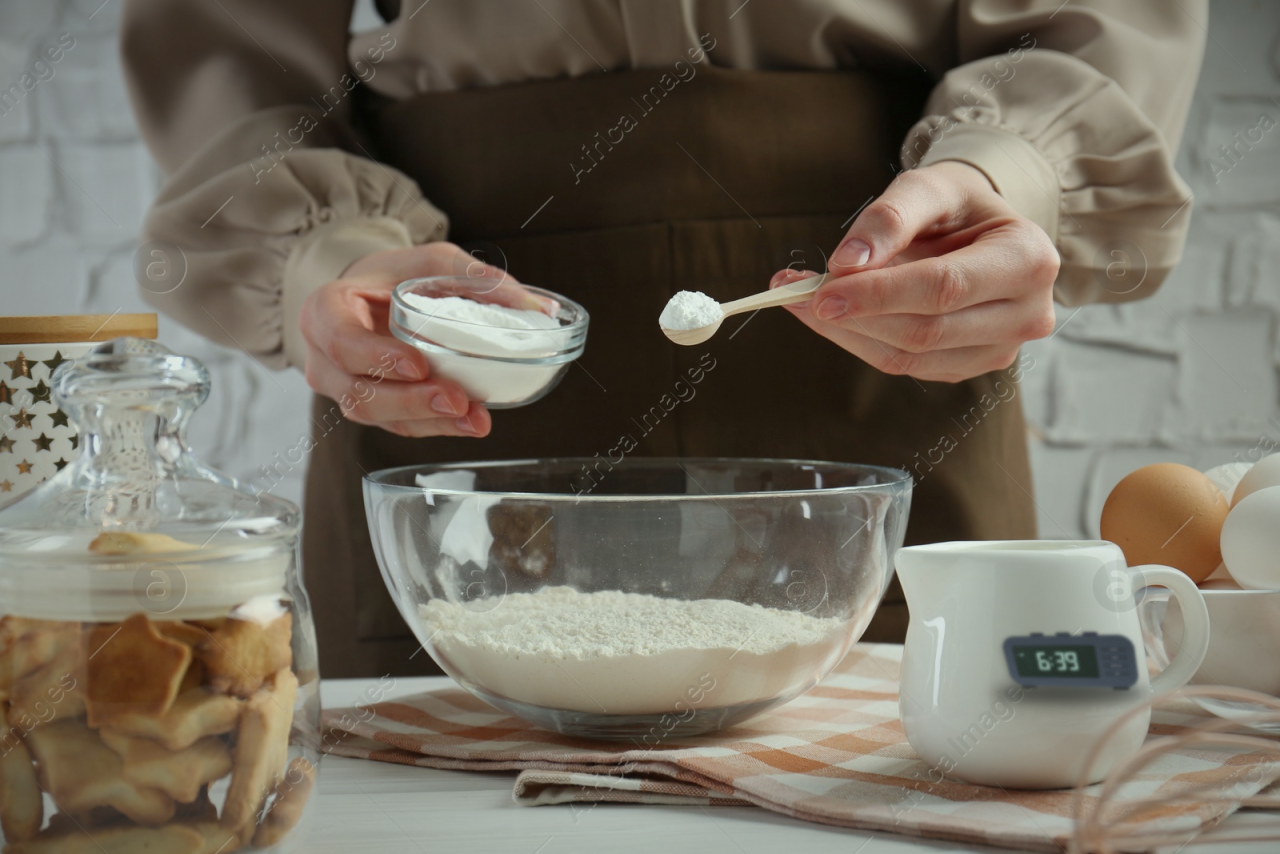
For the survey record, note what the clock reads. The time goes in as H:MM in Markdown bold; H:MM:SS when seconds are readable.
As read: **6:39**
